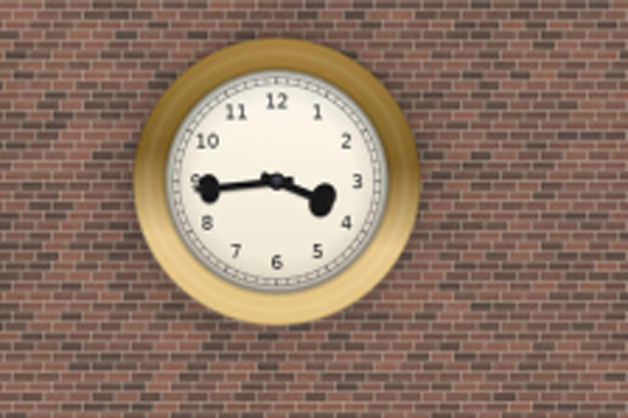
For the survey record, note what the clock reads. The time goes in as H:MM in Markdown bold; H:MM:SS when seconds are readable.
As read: **3:44**
